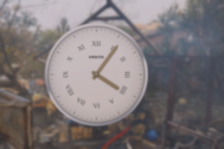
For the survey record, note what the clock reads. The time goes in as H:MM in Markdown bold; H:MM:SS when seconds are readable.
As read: **4:06**
